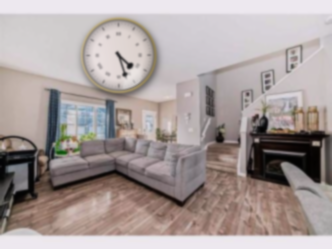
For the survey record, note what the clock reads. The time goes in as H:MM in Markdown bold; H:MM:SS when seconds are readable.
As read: **4:27**
